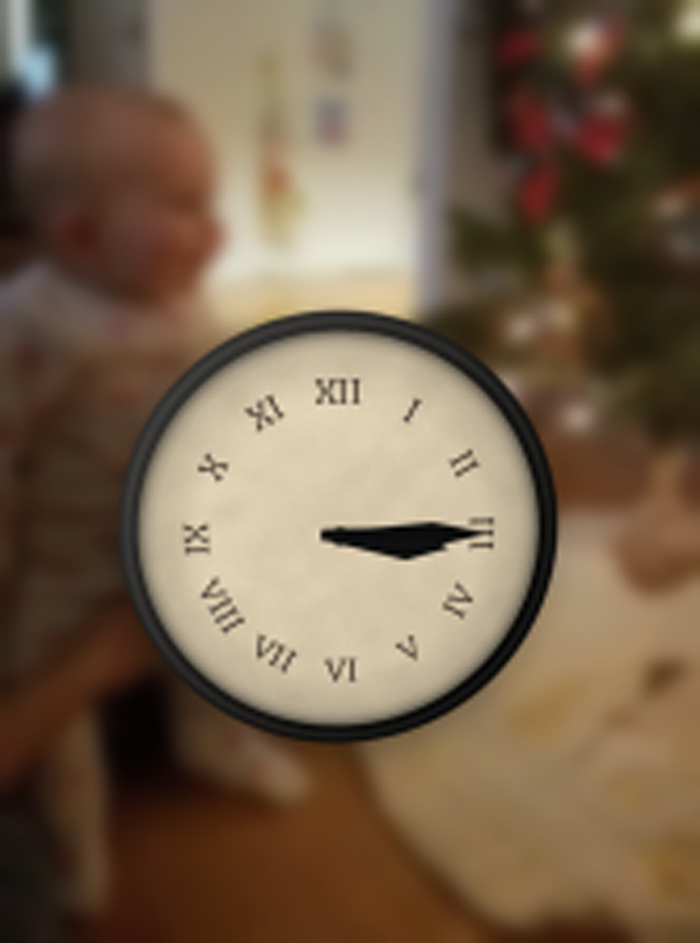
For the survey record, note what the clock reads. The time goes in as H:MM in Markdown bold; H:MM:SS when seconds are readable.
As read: **3:15**
